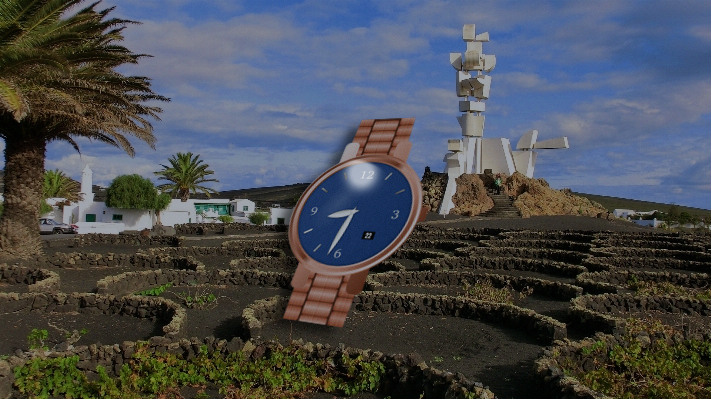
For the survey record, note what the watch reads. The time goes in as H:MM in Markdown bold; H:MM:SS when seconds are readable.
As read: **8:32**
